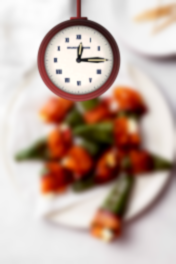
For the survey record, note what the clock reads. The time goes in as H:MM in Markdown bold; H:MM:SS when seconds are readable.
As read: **12:15**
